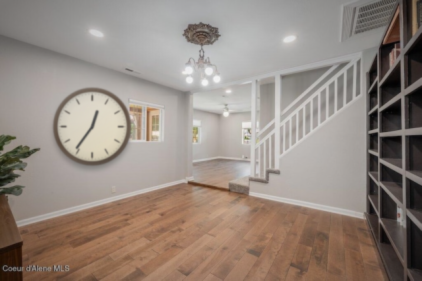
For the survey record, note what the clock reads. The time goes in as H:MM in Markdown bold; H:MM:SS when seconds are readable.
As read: **12:36**
